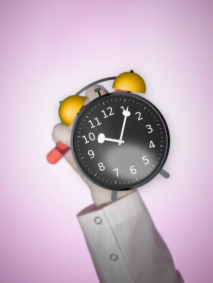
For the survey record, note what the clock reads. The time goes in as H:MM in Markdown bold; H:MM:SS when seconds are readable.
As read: **10:06**
